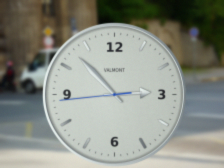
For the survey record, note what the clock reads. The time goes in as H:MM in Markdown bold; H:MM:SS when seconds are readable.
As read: **2:52:44**
